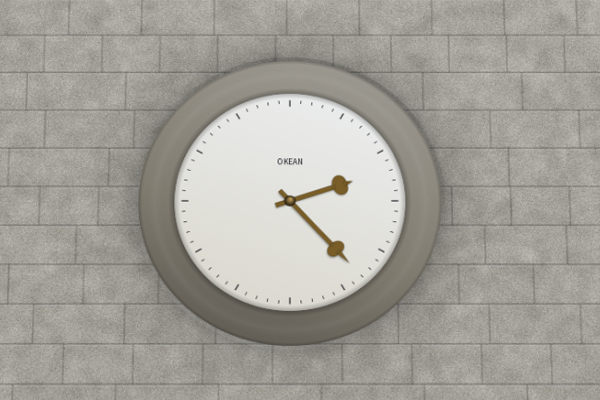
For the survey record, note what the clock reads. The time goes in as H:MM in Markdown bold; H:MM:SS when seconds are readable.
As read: **2:23**
